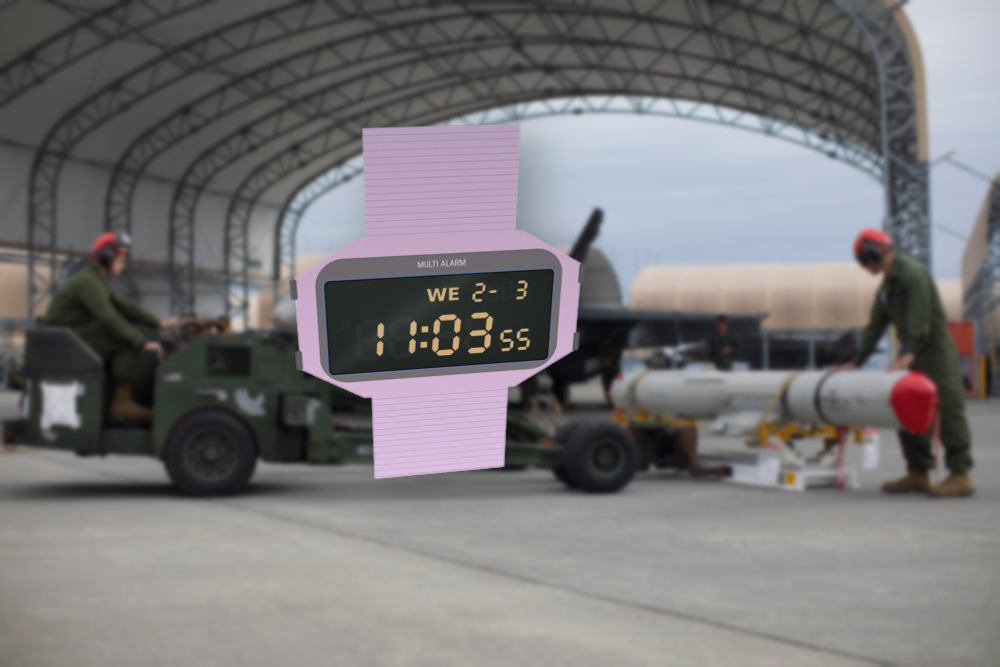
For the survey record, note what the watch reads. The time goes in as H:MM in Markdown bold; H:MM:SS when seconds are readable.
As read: **11:03:55**
